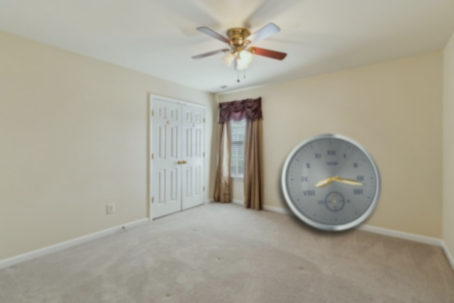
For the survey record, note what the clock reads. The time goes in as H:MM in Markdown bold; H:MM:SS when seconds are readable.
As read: **8:17**
